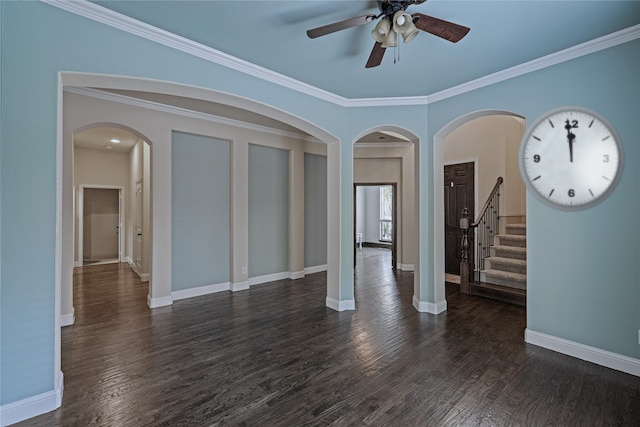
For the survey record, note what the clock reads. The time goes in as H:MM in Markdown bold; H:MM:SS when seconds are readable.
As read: **11:59**
